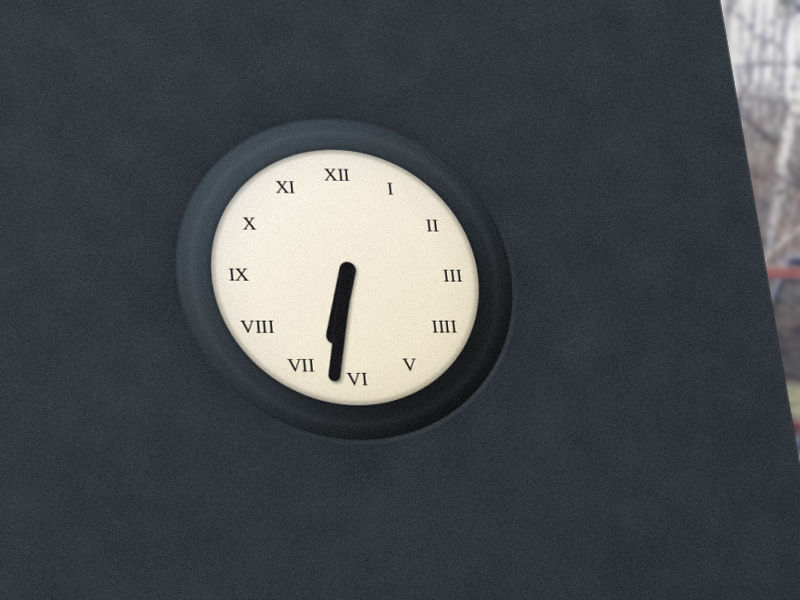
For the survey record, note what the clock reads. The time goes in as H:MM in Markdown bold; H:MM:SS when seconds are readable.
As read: **6:32**
